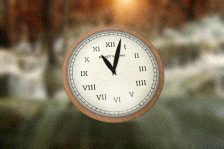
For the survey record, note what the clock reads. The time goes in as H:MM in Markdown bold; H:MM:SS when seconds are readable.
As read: **11:03**
